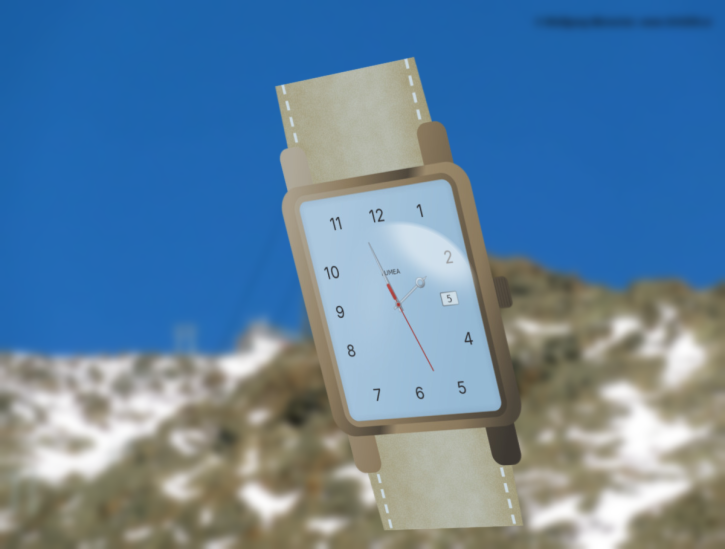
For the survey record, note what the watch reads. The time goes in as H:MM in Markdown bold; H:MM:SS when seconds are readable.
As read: **1:57:27**
